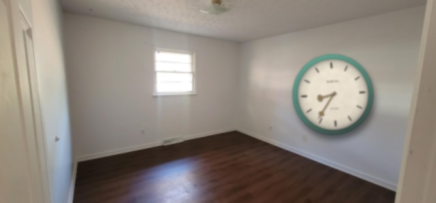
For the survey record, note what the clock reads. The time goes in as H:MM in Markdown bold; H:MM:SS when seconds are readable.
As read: **8:36**
